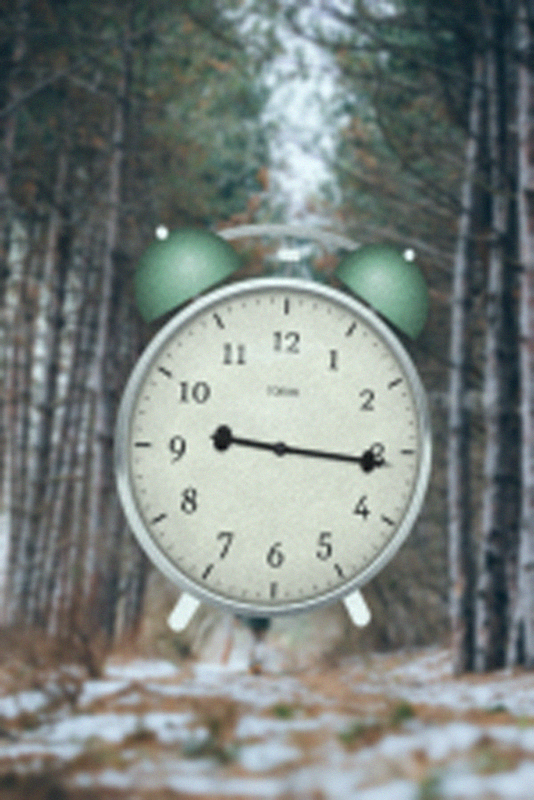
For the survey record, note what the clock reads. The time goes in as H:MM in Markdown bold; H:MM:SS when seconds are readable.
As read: **9:16**
